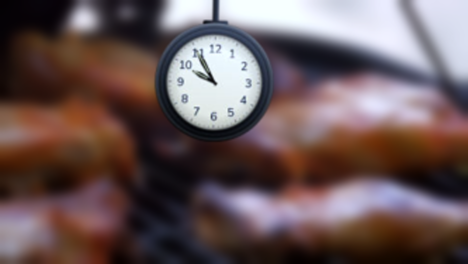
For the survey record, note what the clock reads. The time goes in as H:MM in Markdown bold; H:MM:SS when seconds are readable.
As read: **9:55**
